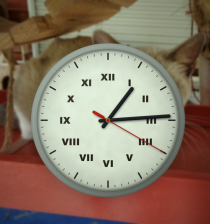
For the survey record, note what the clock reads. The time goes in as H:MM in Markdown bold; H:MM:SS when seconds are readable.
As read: **1:14:20**
